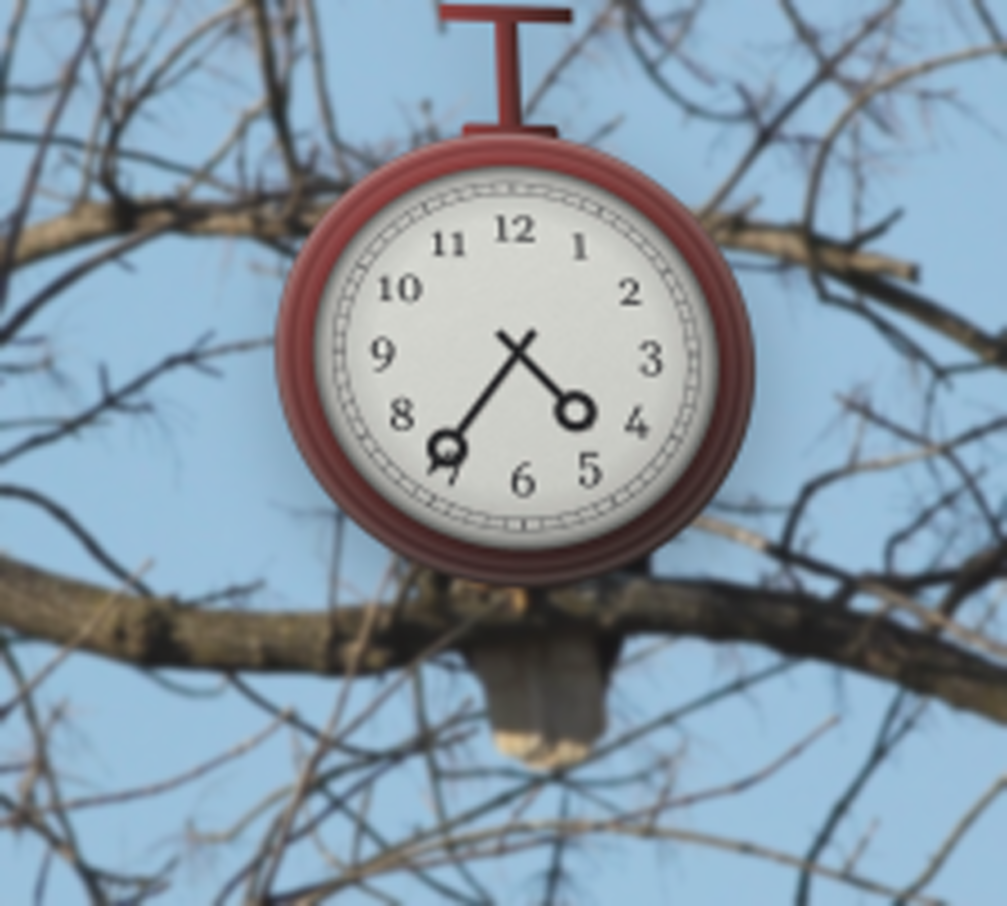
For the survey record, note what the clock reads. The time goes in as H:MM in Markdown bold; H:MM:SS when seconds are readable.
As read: **4:36**
